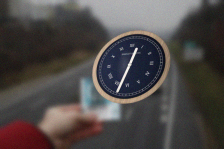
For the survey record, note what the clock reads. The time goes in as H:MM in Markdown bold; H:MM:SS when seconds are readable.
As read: **12:33**
